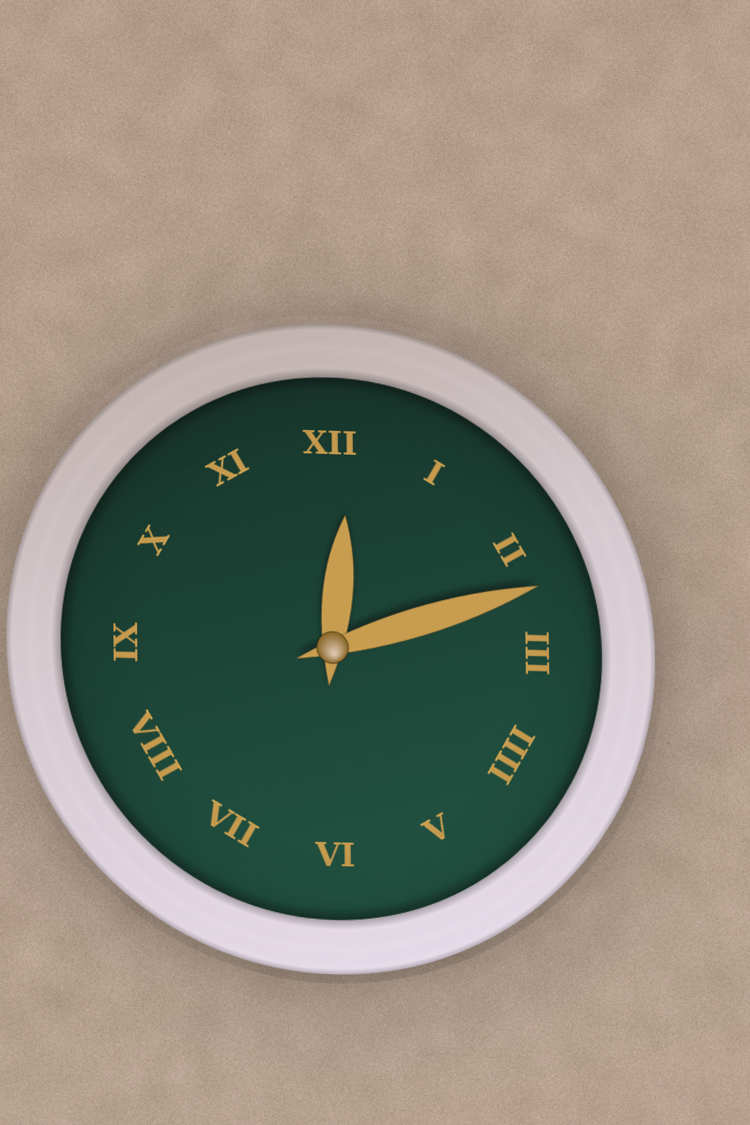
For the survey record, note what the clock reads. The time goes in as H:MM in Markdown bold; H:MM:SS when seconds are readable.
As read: **12:12**
